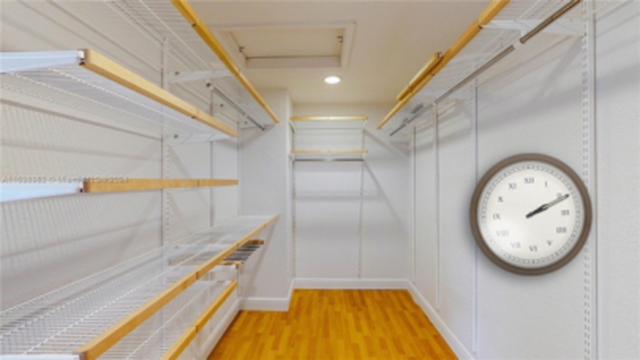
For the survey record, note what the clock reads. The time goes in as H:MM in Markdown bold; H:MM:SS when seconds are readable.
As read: **2:11**
